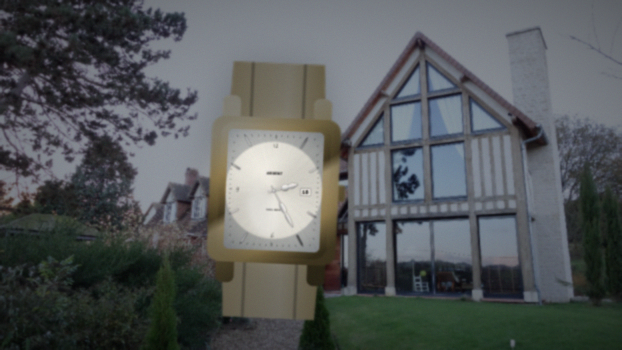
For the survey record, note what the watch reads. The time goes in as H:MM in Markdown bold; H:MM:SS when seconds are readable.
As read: **2:25**
